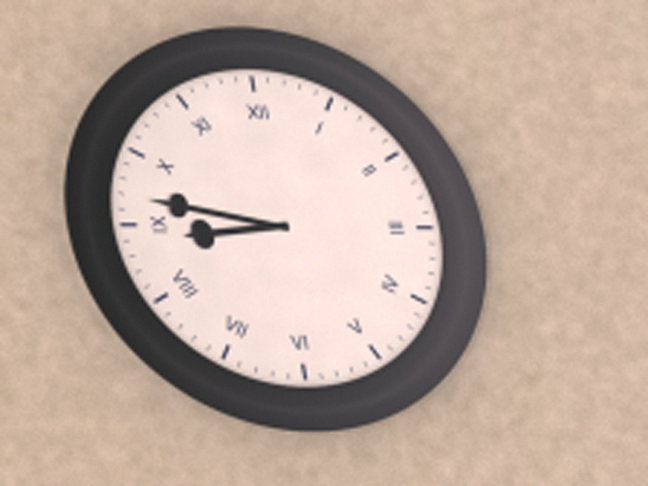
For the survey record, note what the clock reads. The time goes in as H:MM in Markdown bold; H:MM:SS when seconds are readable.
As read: **8:47**
